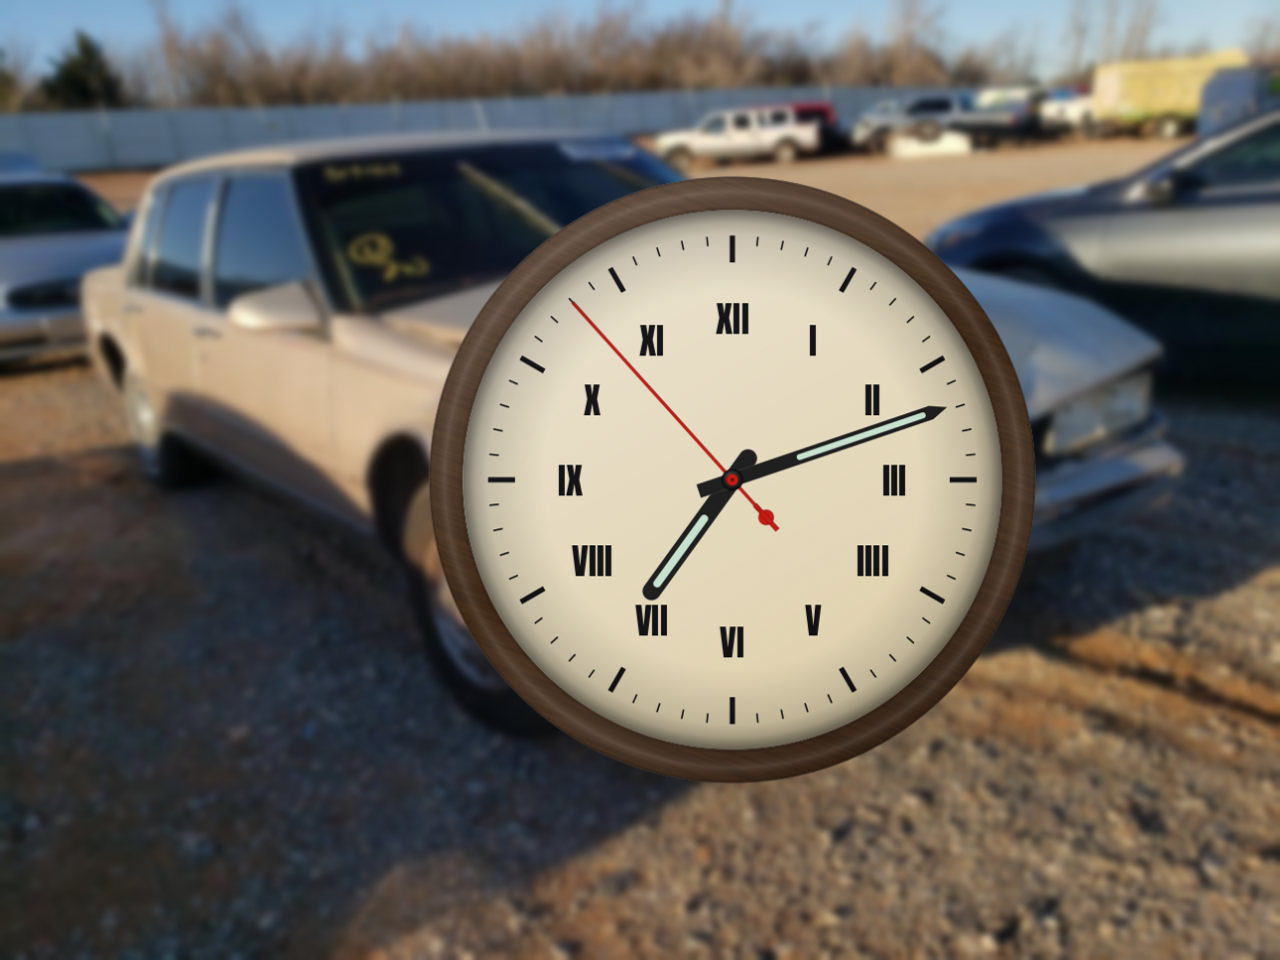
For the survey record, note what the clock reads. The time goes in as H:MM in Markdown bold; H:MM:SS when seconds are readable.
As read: **7:11:53**
